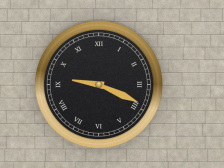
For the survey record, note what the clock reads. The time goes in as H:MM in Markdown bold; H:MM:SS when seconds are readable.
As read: **9:19**
